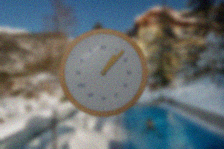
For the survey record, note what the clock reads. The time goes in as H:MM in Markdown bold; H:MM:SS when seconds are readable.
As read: **1:07**
